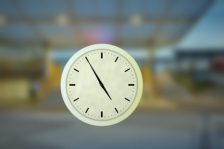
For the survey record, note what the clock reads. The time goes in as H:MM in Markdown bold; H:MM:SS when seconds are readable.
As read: **4:55**
